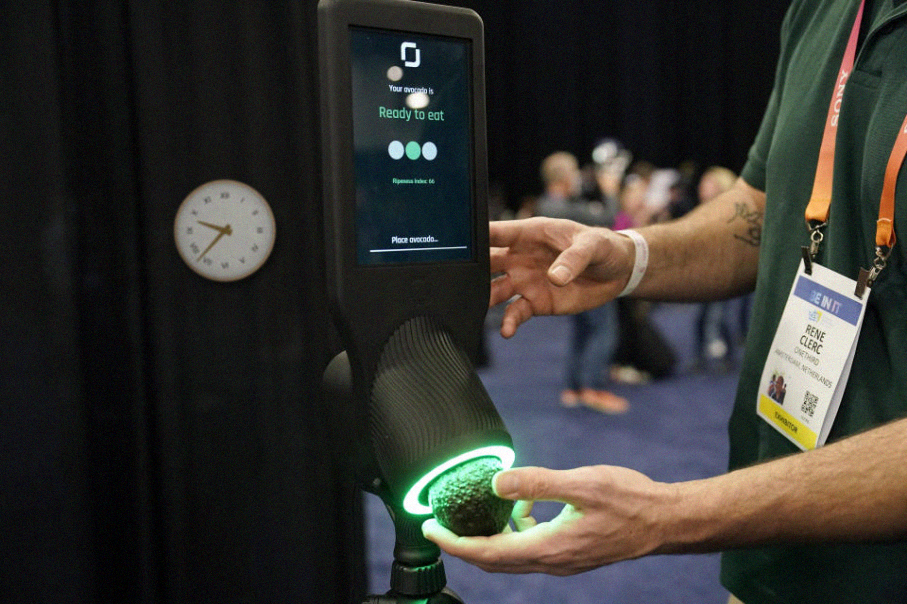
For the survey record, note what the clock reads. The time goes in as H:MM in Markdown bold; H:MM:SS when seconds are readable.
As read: **9:37**
